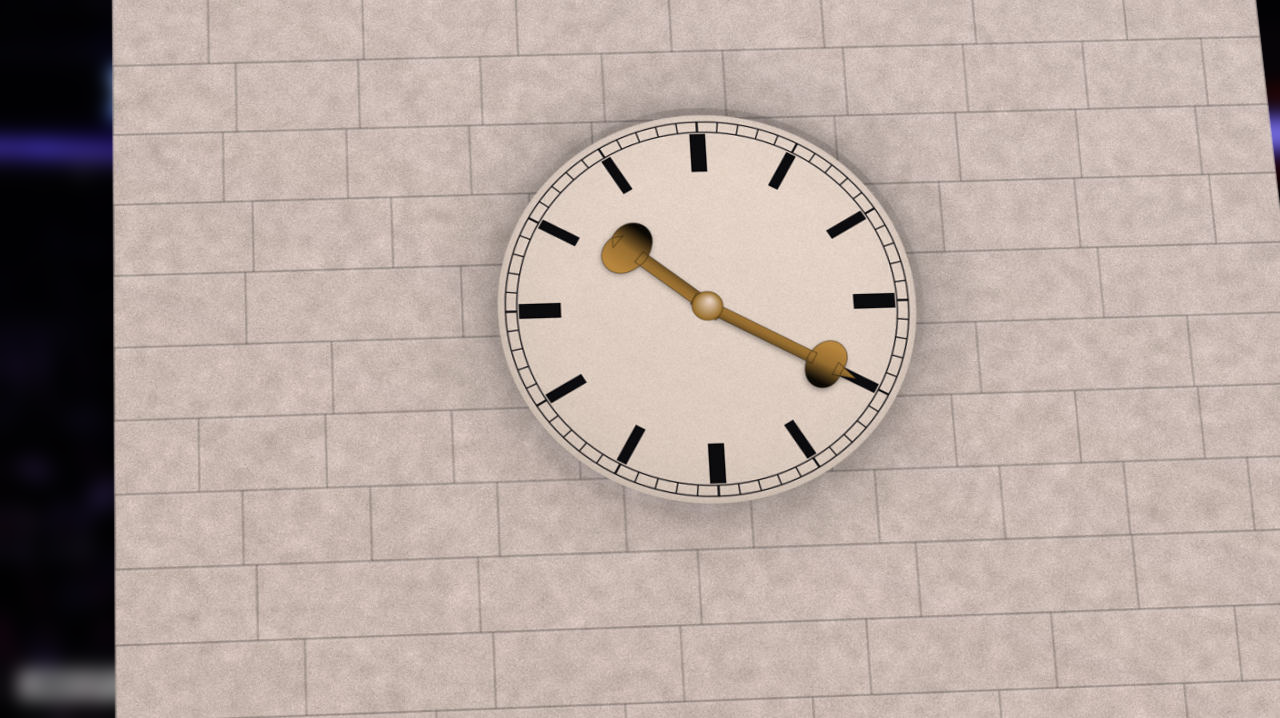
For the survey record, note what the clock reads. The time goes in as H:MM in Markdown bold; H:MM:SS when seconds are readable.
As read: **10:20**
